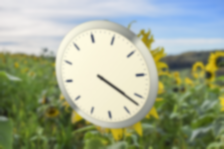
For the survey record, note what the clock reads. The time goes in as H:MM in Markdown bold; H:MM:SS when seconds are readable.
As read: **4:22**
